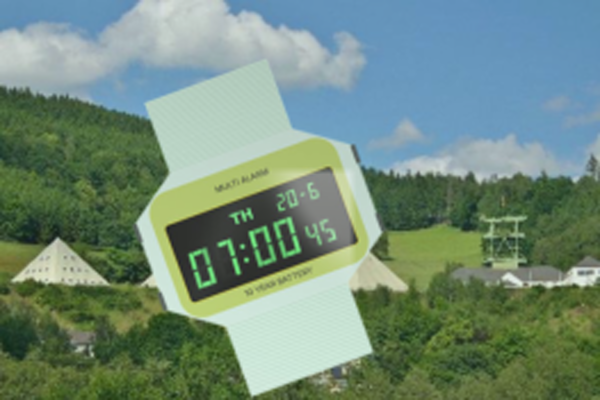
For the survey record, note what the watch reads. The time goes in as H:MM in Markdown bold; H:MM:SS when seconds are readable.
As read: **7:00:45**
